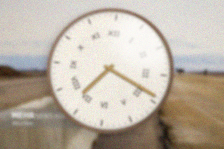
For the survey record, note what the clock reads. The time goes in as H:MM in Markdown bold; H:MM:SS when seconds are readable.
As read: **7:19**
